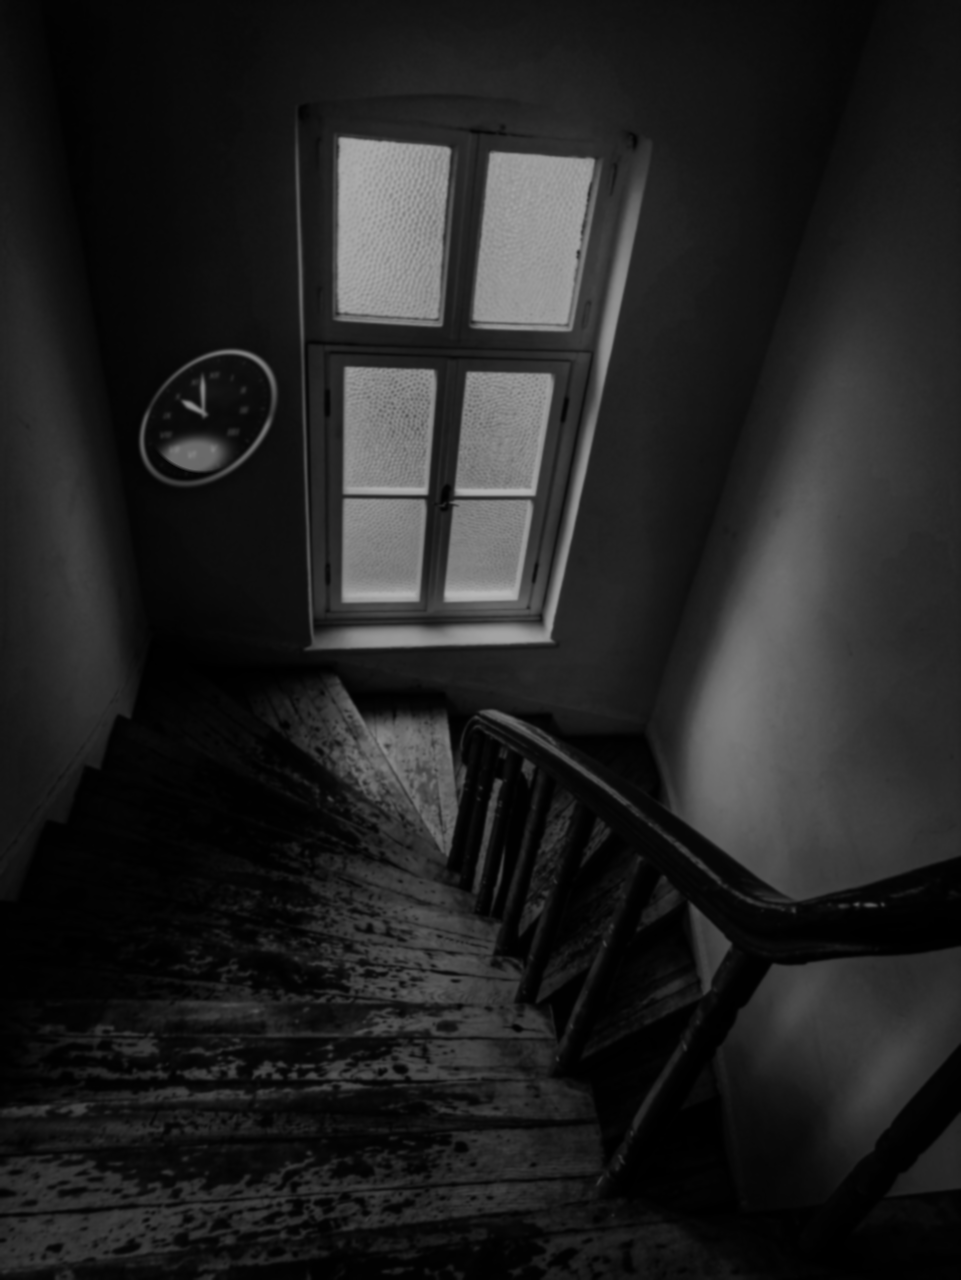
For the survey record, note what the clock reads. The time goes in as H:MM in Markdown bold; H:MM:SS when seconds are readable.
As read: **9:57**
